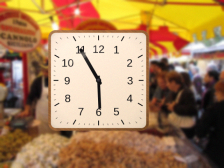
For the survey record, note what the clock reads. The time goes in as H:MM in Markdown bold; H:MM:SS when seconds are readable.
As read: **5:55**
